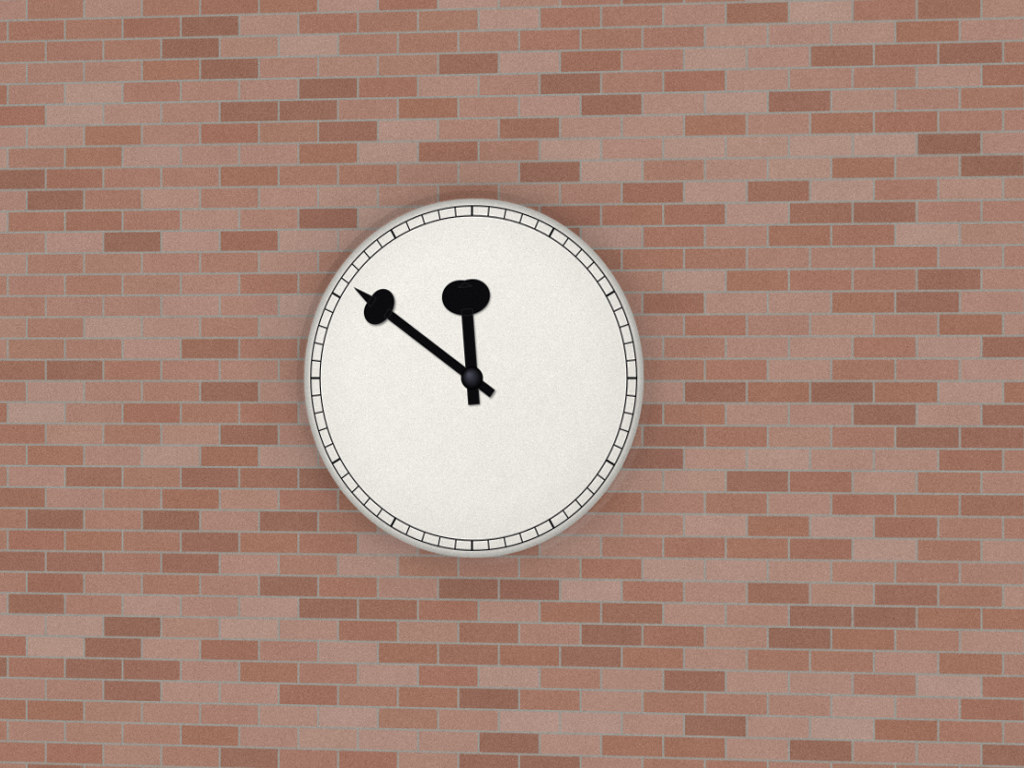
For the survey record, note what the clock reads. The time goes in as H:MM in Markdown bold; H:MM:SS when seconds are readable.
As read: **11:51**
